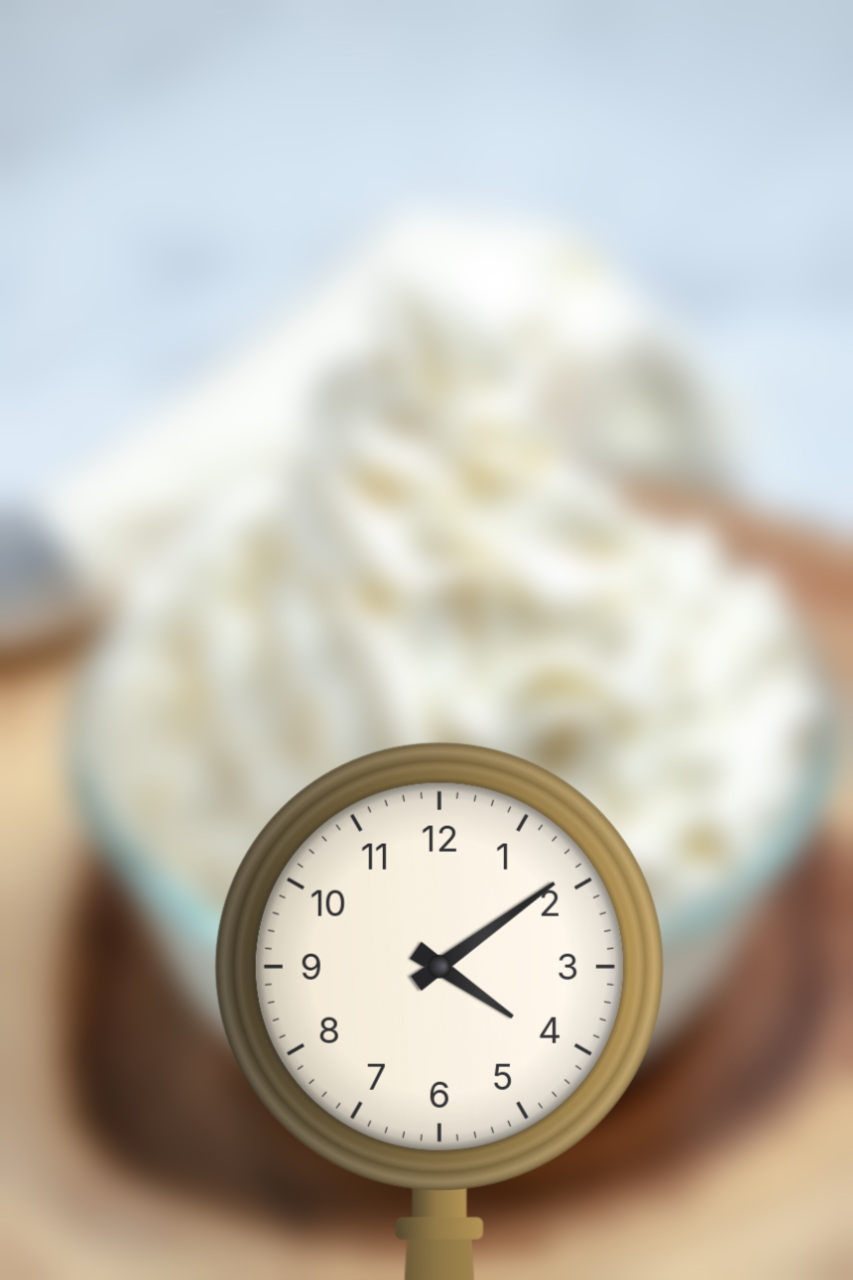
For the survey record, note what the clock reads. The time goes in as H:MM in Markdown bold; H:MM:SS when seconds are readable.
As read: **4:09**
